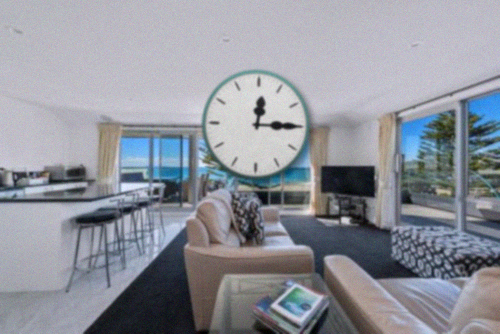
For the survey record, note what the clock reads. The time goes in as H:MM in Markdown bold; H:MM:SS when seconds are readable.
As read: **12:15**
